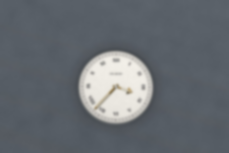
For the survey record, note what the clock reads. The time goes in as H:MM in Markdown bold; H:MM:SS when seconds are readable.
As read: **3:37**
